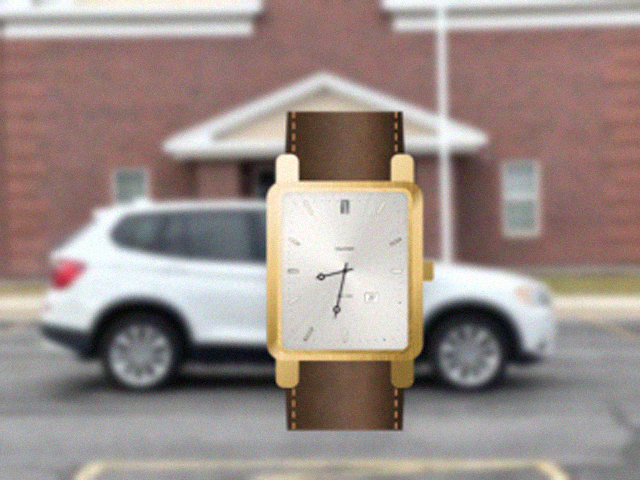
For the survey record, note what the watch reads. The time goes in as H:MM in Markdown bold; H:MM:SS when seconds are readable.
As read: **8:32**
